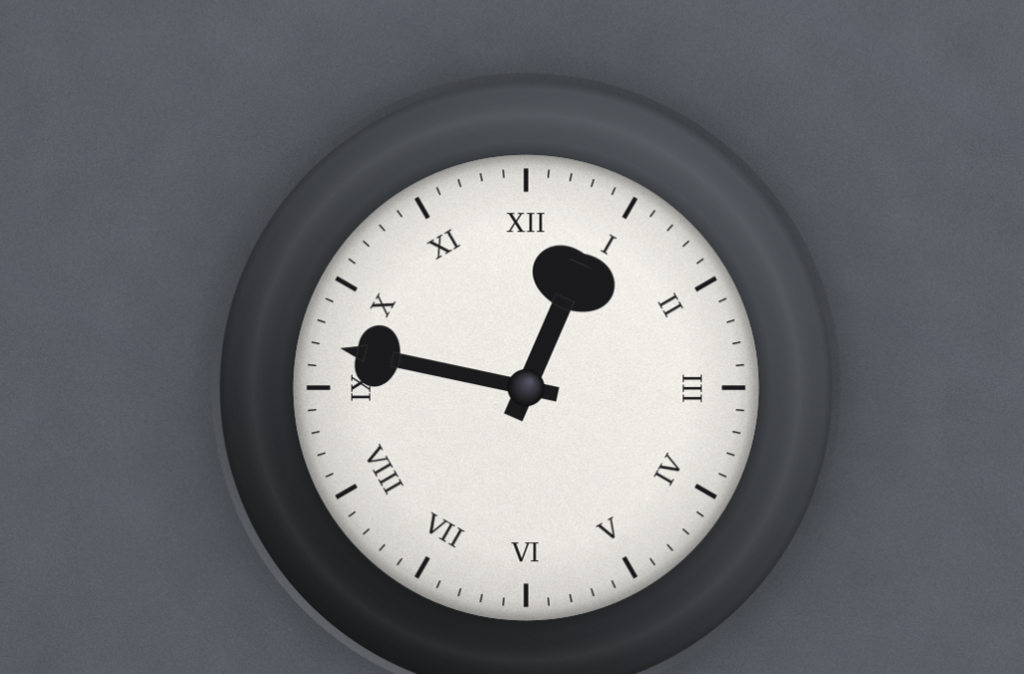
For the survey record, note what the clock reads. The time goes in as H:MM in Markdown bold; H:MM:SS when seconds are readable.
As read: **12:47**
